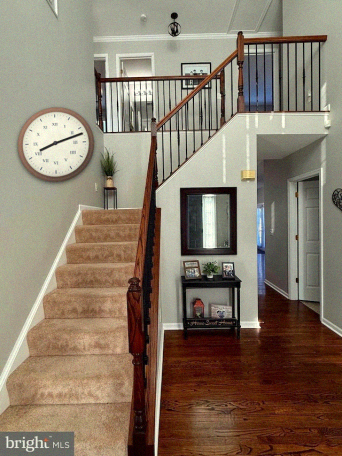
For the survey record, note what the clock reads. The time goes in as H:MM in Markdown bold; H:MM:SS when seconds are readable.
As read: **8:12**
